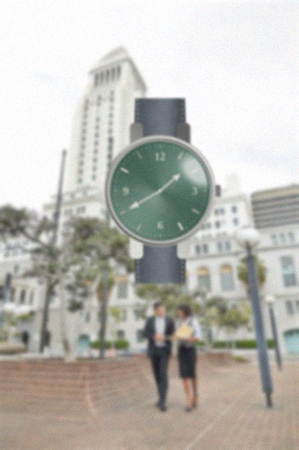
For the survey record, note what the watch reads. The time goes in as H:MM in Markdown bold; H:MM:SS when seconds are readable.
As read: **1:40**
